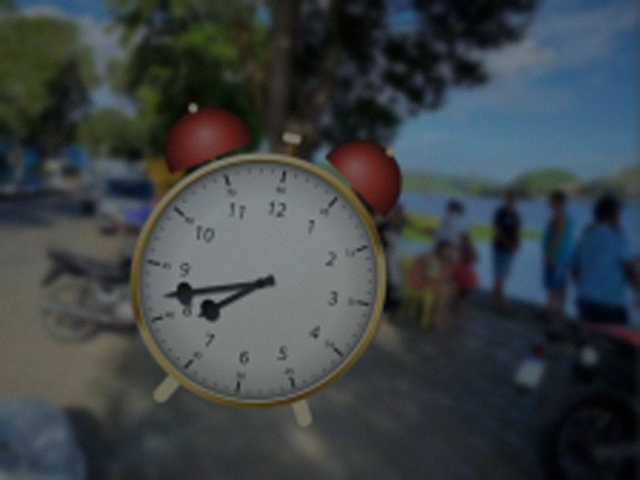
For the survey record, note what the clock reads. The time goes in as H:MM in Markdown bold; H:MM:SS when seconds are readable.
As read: **7:42**
